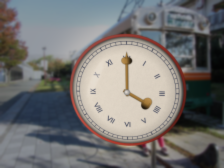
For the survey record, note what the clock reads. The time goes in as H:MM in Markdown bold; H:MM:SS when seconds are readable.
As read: **4:00**
